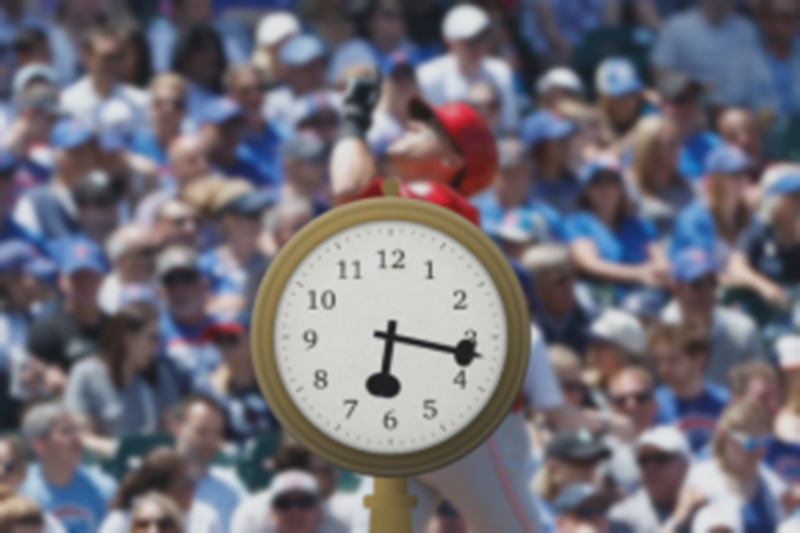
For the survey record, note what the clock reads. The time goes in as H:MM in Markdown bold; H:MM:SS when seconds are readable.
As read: **6:17**
